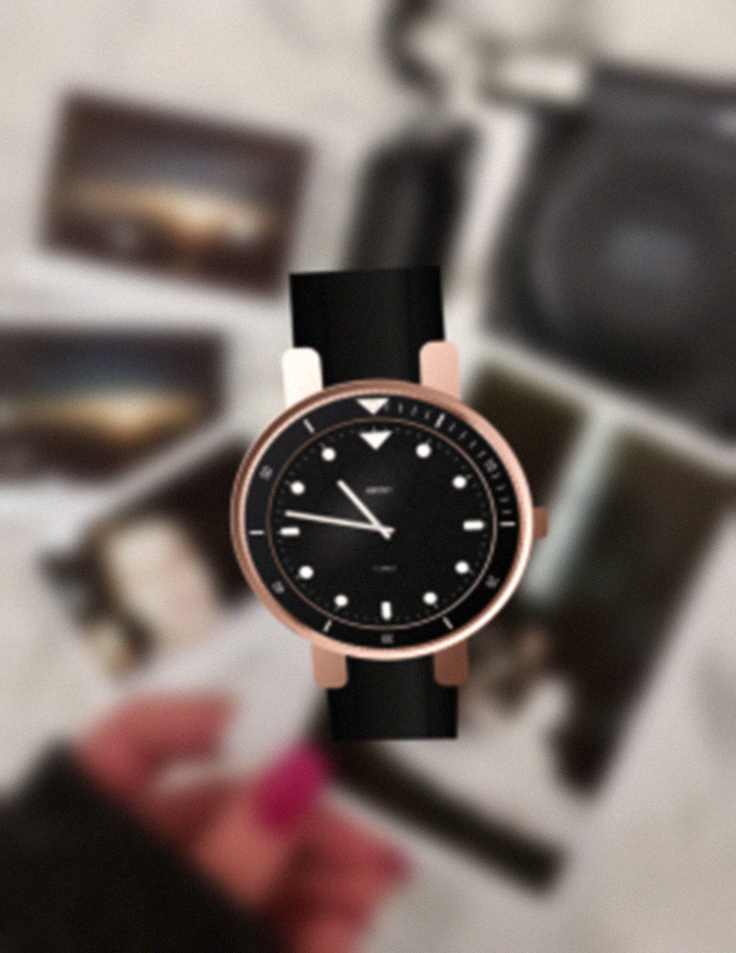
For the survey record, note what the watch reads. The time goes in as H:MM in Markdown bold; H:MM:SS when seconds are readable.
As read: **10:47**
